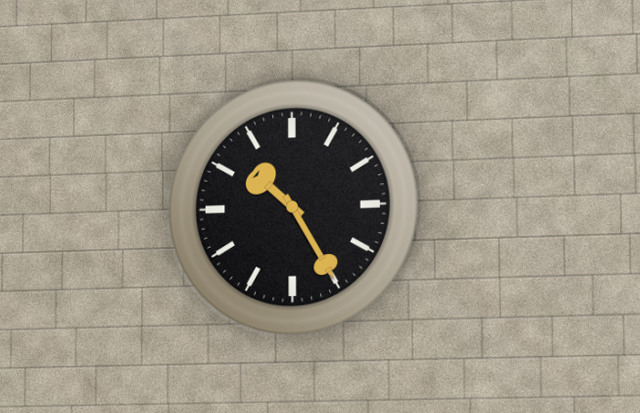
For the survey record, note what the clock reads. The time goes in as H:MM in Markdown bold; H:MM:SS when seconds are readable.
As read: **10:25**
